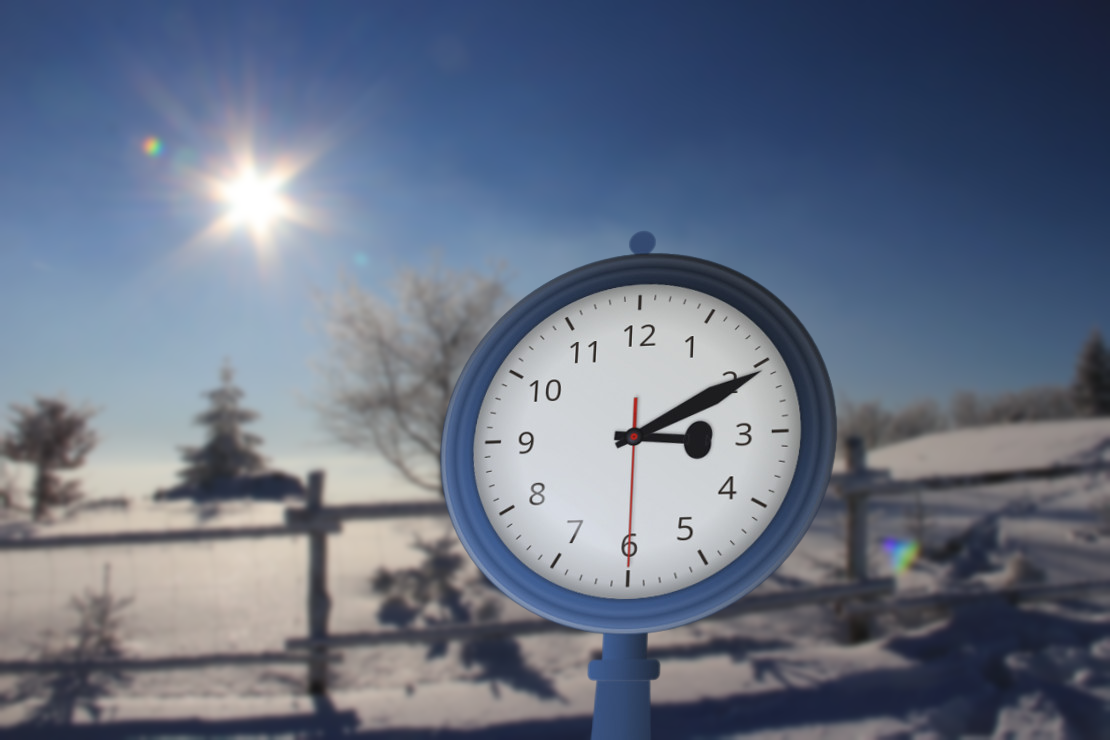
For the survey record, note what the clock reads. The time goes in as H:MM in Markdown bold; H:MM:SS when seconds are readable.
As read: **3:10:30**
